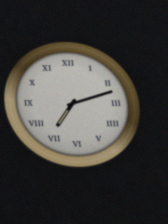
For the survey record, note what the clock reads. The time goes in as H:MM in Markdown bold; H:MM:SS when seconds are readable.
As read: **7:12**
